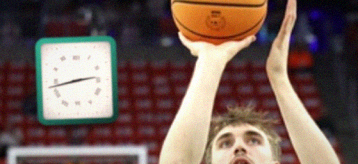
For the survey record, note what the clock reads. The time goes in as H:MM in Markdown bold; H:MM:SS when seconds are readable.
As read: **2:43**
